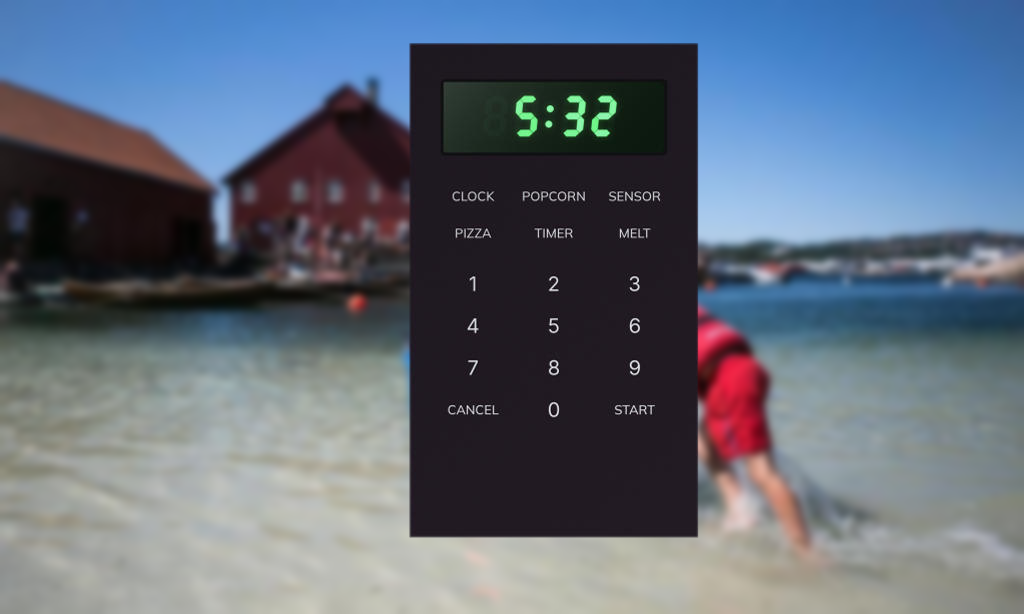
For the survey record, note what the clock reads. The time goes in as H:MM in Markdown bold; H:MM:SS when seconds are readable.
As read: **5:32**
